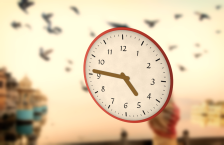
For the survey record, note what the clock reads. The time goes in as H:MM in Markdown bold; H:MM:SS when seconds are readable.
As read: **4:46**
